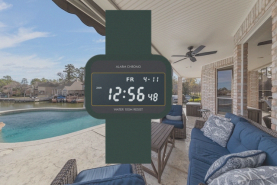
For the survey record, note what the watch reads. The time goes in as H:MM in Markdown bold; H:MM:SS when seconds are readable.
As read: **12:56:48**
